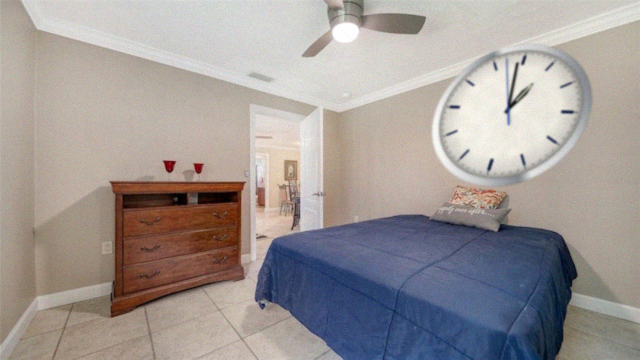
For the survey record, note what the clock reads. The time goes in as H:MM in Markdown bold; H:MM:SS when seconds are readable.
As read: **12:58:57**
